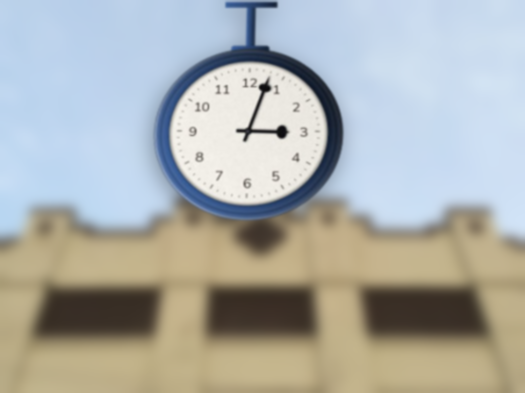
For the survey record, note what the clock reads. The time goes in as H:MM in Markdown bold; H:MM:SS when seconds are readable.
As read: **3:03**
